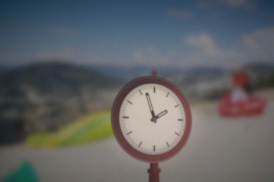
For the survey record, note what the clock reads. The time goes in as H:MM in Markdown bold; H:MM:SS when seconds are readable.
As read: **1:57**
